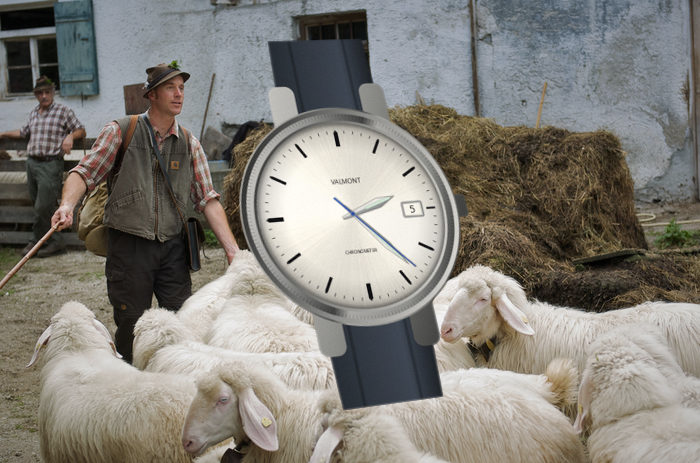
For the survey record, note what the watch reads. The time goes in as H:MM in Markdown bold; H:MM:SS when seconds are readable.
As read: **2:23:23**
